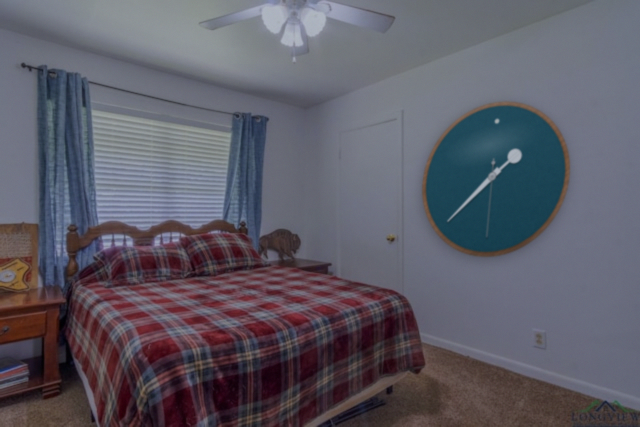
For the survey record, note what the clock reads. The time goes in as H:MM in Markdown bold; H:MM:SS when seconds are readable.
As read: **1:37:30**
